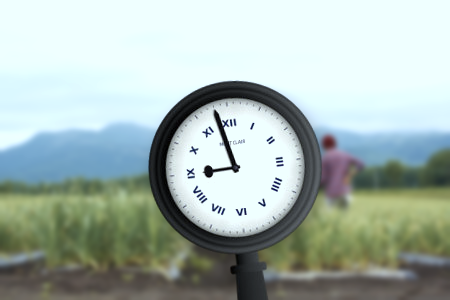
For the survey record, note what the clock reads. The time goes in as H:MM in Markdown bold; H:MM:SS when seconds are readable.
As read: **8:58**
